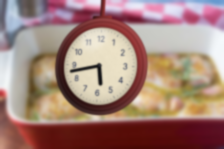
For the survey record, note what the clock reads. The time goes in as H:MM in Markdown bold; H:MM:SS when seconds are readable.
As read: **5:43**
